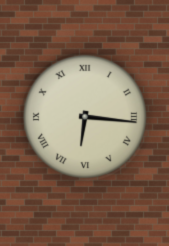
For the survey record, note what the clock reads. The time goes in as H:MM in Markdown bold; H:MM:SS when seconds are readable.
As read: **6:16**
